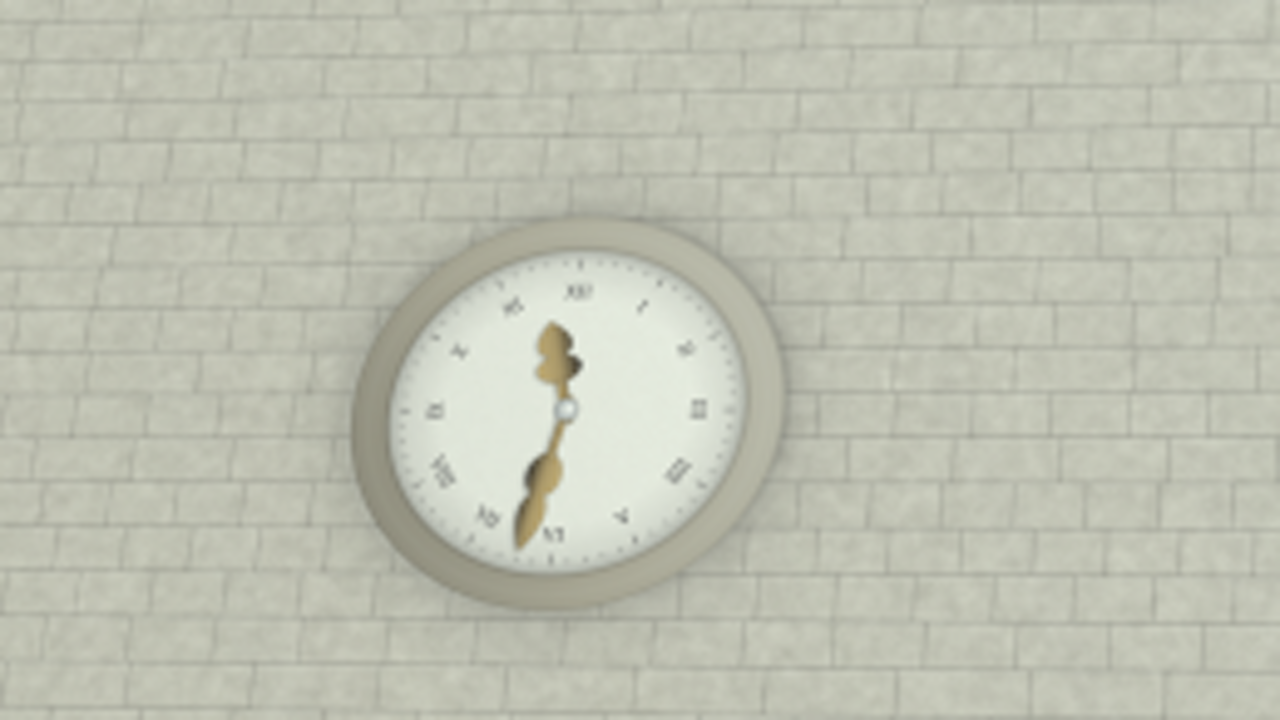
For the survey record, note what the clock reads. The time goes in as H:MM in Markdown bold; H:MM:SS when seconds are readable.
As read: **11:32**
